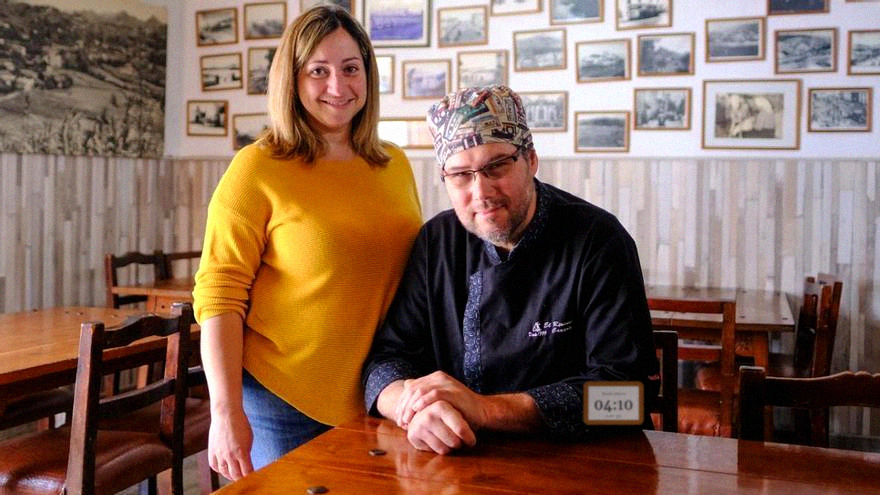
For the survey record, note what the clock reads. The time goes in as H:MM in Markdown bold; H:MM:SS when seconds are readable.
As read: **4:10**
